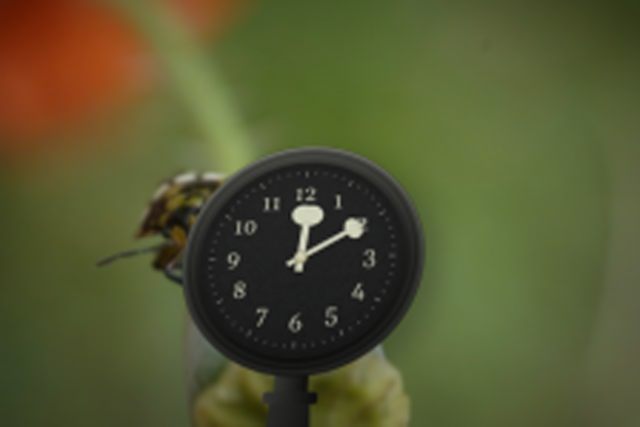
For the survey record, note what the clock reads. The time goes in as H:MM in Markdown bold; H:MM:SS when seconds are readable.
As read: **12:10**
